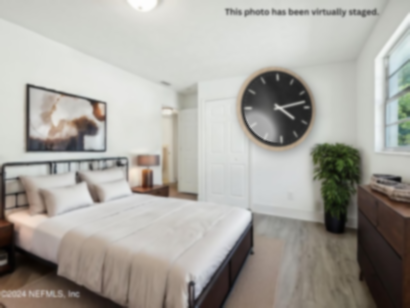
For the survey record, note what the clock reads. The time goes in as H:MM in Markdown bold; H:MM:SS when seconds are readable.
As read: **4:13**
